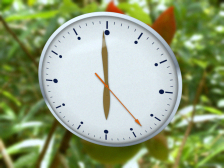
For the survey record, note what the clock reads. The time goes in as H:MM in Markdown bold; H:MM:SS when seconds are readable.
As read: **5:59:23**
